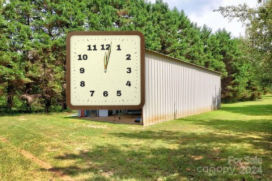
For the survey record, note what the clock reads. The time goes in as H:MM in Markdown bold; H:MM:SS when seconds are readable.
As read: **12:02**
